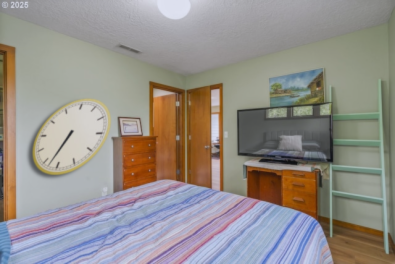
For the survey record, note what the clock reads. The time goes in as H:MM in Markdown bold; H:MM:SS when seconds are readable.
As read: **6:33**
